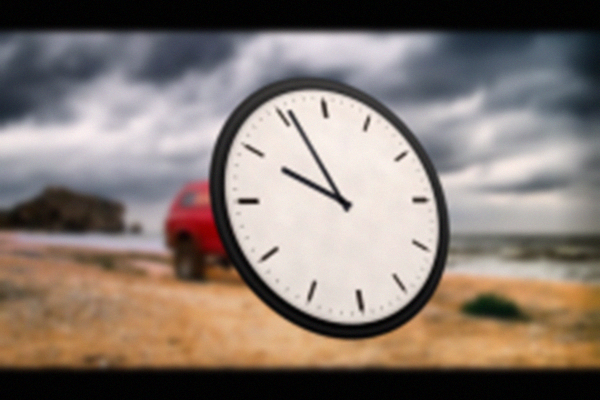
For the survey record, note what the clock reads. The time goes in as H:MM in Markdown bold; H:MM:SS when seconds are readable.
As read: **9:56**
